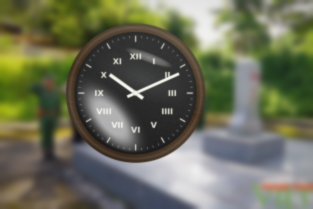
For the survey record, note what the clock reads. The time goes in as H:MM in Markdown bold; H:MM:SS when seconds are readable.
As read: **10:11**
